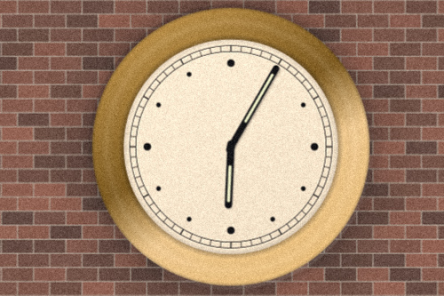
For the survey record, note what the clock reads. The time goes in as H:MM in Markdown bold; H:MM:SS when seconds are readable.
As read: **6:05**
